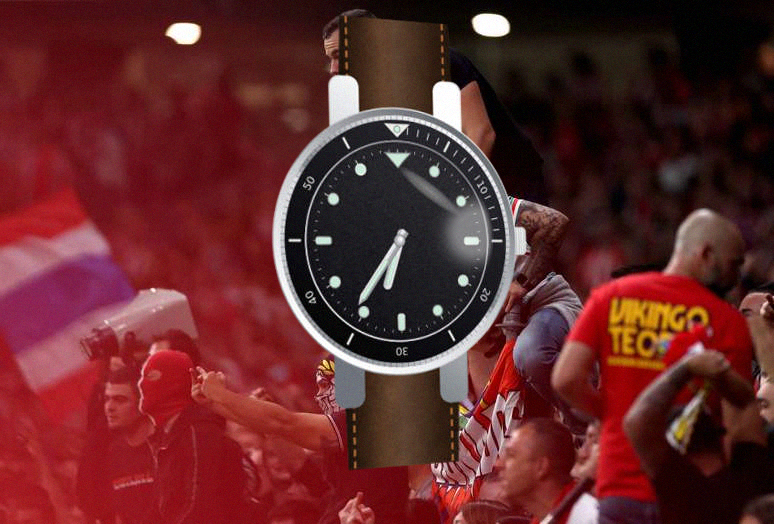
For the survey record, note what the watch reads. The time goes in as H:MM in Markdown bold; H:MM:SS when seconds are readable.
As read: **6:36**
